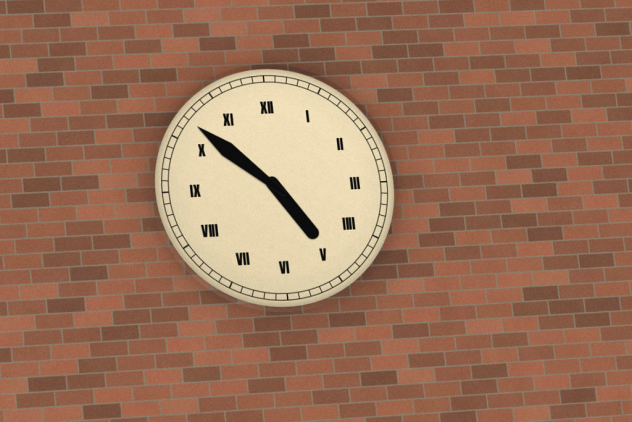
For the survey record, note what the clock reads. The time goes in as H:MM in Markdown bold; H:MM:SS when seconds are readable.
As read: **4:52**
